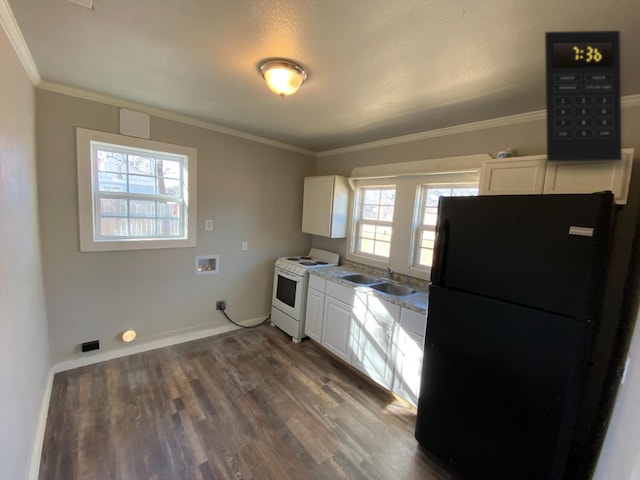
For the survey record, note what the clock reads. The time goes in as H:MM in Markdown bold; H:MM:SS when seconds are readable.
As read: **7:36**
